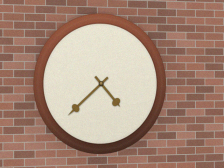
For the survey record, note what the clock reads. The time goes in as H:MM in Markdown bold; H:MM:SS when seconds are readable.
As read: **4:38**
